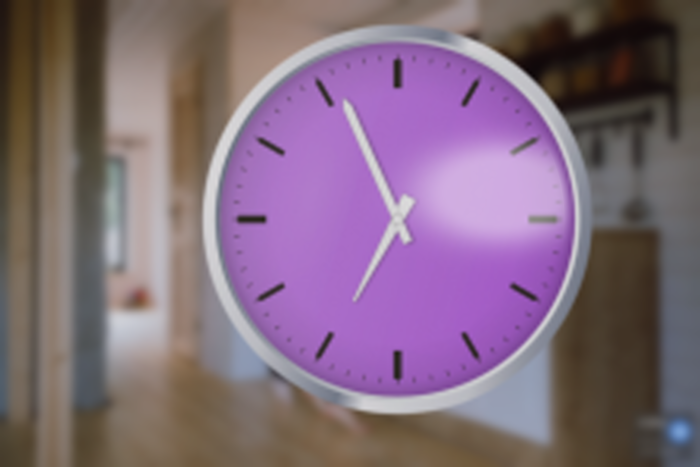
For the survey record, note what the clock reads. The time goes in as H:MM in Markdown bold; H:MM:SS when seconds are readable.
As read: **6:56**
